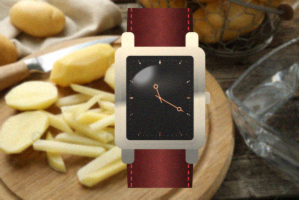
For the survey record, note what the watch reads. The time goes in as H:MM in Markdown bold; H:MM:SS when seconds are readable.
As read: **11:20**
